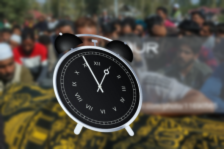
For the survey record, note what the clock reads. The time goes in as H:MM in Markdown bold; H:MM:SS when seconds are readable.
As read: **12:56**
